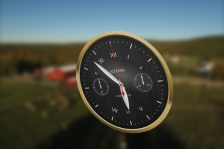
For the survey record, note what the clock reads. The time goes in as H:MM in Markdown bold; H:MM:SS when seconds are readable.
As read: **5:53**
